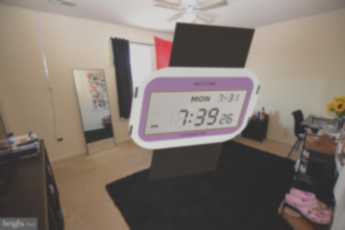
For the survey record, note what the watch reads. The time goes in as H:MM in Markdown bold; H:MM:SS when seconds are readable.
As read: **7:39:26**
